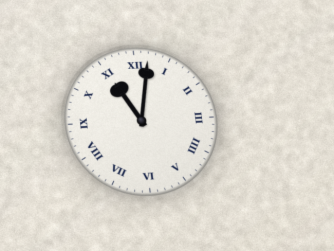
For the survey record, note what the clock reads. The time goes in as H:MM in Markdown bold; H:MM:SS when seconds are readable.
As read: **11:02**
